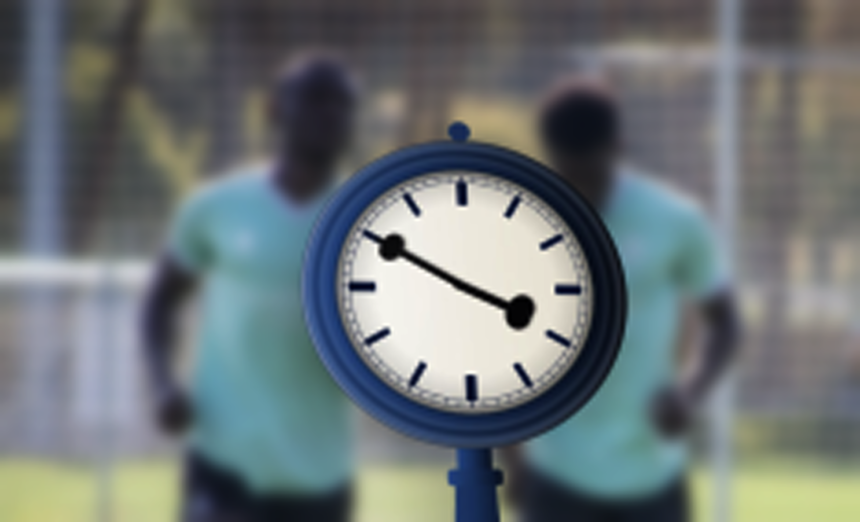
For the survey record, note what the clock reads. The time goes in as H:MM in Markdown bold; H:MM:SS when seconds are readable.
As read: **3:50**
